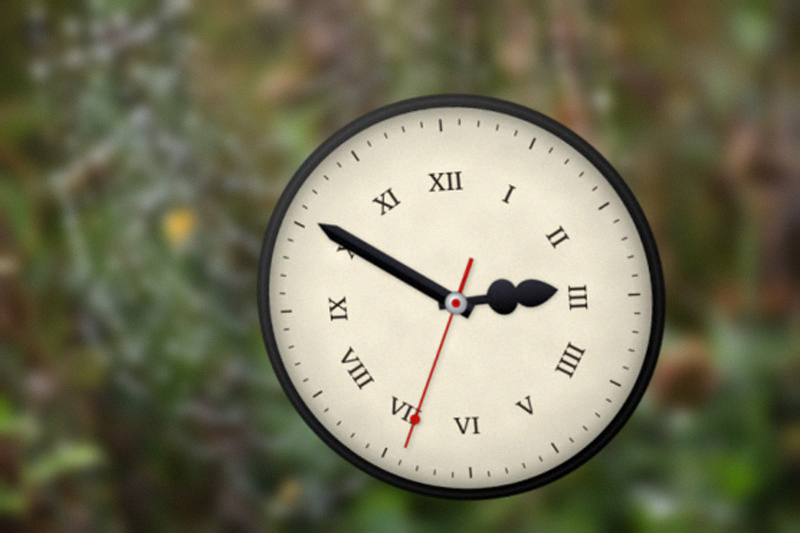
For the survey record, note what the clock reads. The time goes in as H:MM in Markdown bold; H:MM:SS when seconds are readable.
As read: **2:50:34**
